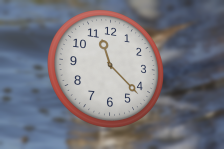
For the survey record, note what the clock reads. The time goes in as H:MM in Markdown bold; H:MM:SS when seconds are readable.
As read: **11:22**
